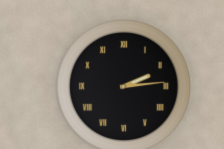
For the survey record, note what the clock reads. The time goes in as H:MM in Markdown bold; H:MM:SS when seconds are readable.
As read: **2:14**
